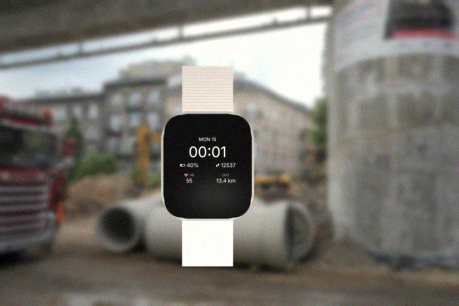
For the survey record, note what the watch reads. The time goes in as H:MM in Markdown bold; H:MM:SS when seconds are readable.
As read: **0:01**
